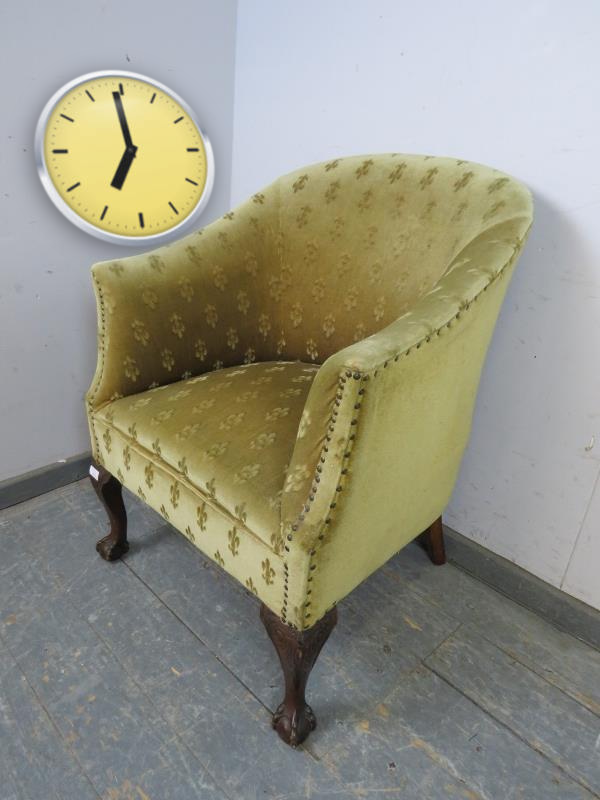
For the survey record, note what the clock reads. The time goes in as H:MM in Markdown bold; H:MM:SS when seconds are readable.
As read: **6:59**
